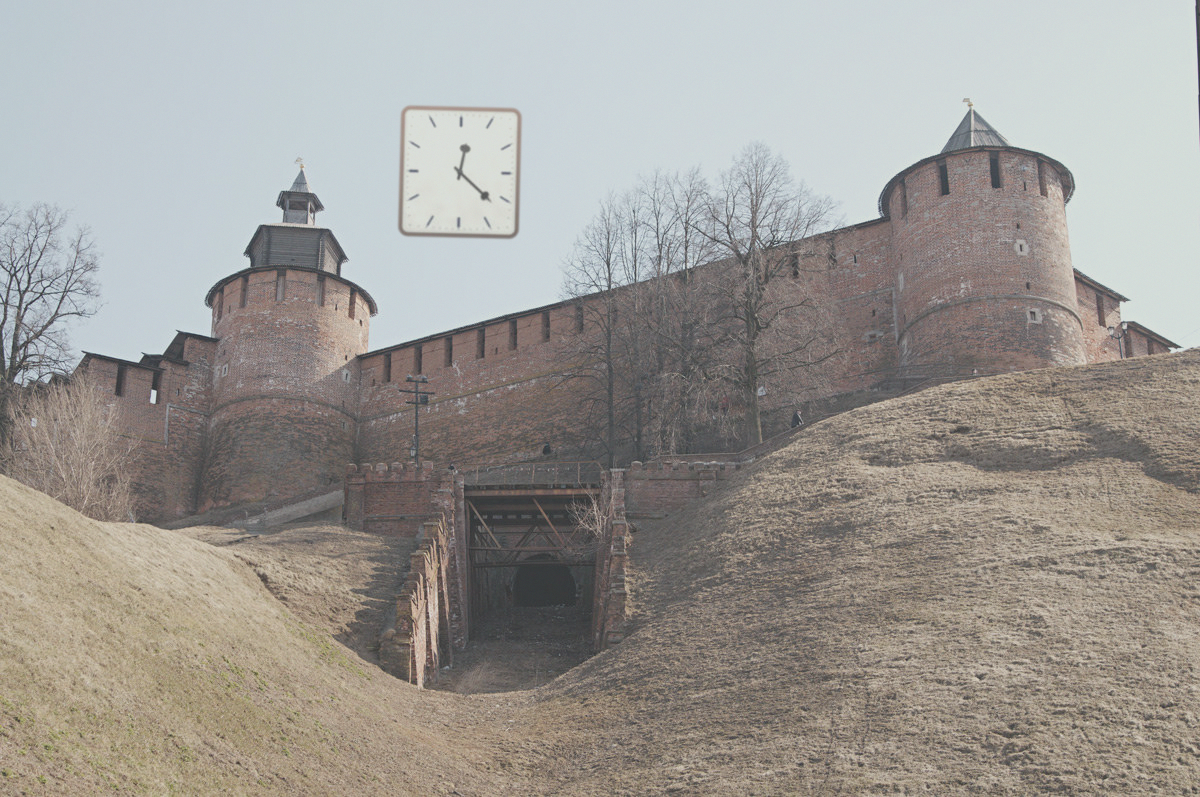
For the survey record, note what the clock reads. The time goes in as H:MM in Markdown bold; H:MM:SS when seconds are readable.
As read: **12:22**
